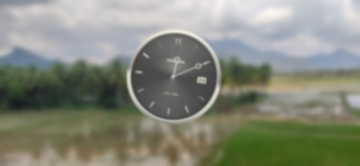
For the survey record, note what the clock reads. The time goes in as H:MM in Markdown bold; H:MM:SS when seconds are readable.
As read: **12:10**
